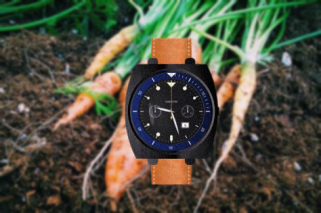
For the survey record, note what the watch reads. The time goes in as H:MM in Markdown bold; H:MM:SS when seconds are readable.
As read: **9:27**
